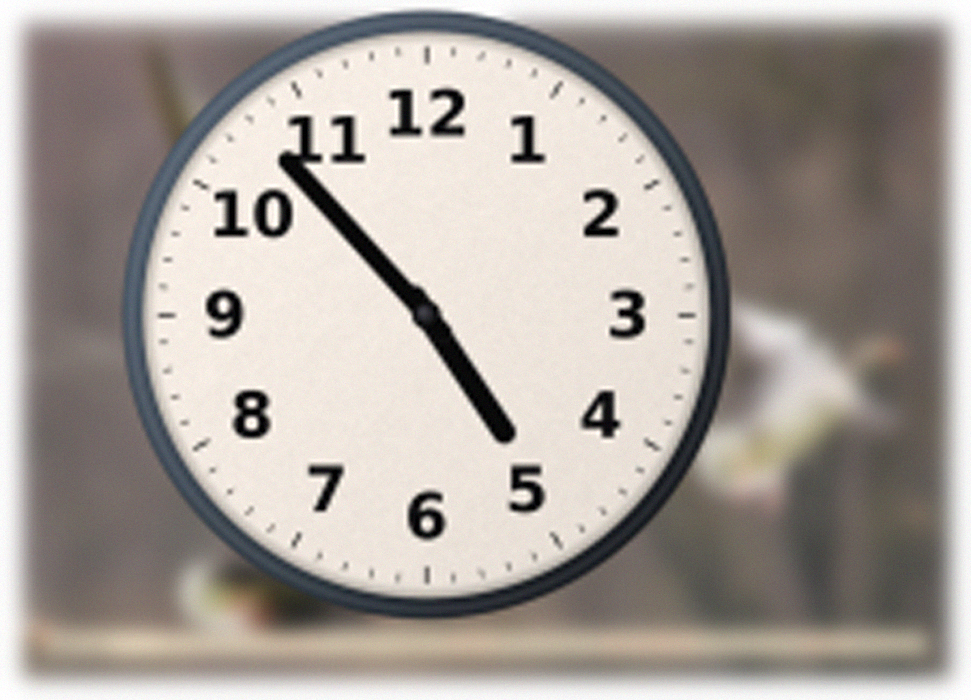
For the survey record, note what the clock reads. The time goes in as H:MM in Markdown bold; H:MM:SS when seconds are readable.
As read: **4:53**
